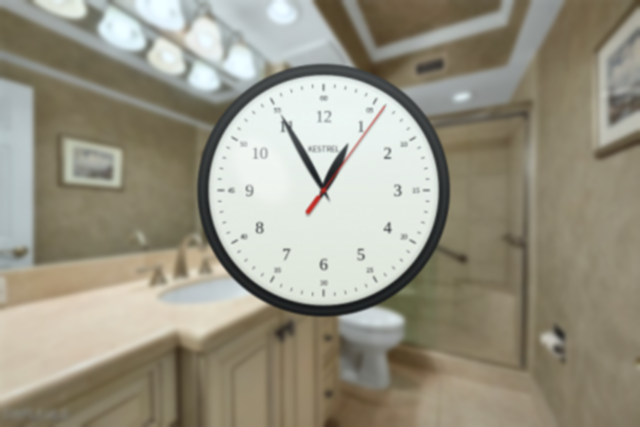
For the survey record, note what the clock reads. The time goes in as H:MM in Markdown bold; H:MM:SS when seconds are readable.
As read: **12:55:06**
